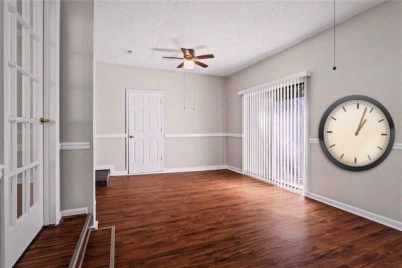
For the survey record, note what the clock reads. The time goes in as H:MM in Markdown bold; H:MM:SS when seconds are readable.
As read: **1:03**
